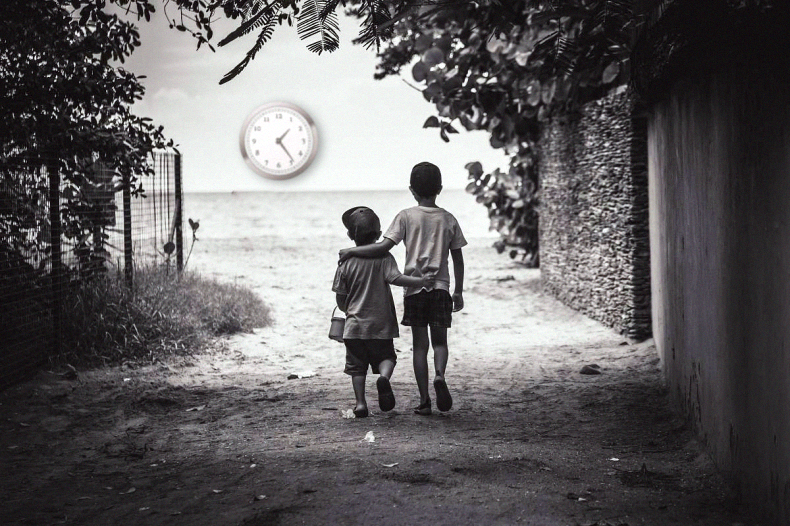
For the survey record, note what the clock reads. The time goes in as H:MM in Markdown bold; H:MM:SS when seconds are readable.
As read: **1:24**
